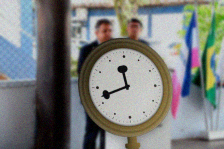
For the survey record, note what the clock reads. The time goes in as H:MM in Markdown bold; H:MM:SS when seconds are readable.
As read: **11:42**
